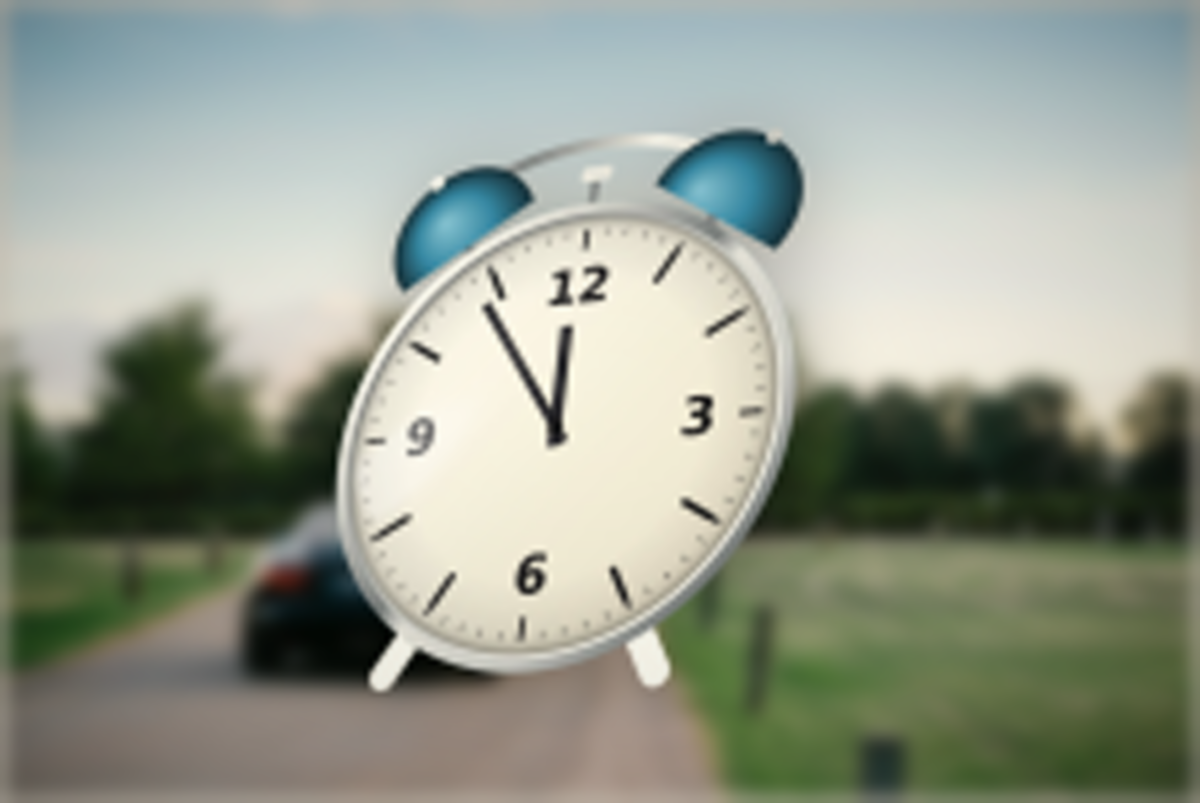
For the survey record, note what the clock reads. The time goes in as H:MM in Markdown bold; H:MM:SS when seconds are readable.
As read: **11:54**
